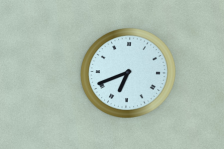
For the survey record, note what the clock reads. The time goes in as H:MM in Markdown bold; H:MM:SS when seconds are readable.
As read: **6:41**
